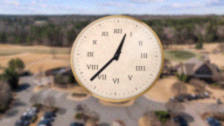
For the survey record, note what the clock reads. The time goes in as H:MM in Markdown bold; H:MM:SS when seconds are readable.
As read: **12:37**
